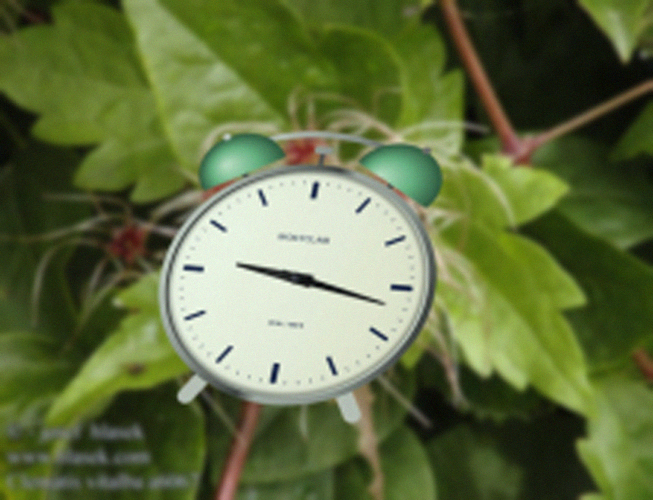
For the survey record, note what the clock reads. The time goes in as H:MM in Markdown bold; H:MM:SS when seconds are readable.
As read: **9:17**
